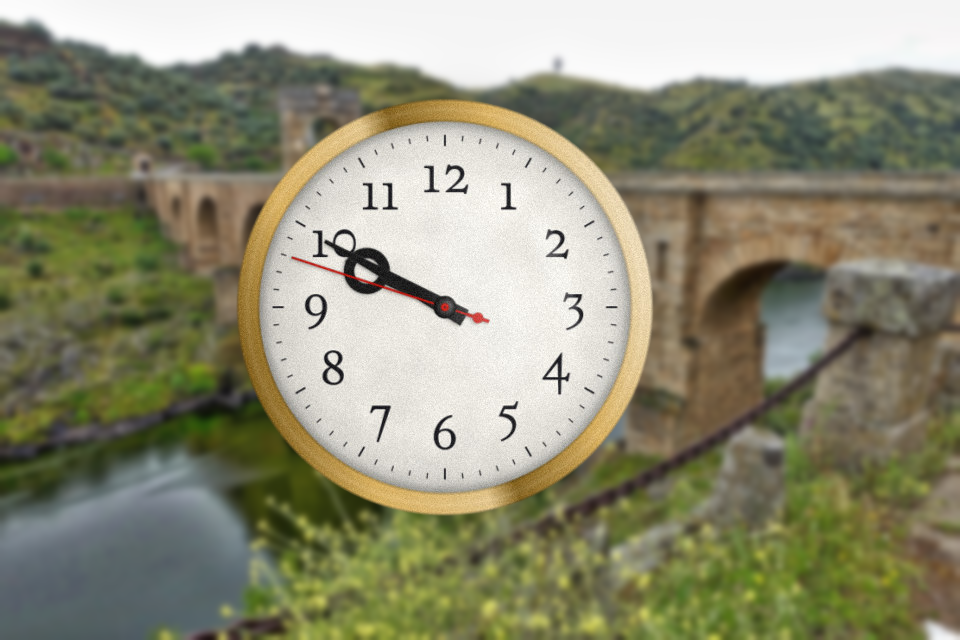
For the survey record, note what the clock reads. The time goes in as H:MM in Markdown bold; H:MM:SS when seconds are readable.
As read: **9:49:48**
